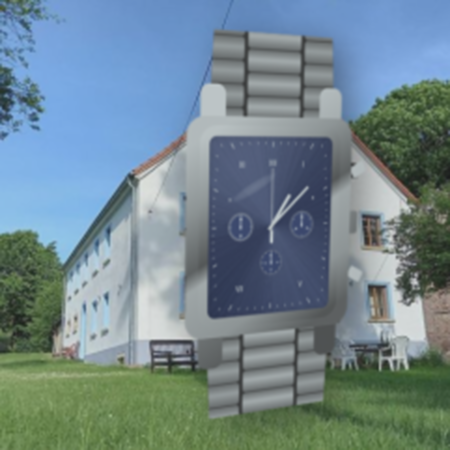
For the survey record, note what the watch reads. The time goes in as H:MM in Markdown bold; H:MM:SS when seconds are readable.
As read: **1:08**
